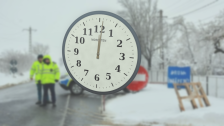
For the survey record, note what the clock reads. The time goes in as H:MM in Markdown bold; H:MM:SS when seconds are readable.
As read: **12:01**
